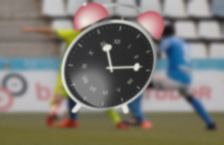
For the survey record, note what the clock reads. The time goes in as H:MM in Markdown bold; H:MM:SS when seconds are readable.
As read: **11:14**
